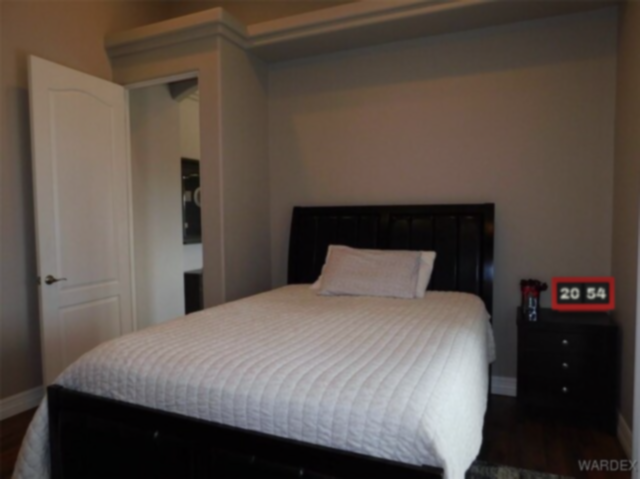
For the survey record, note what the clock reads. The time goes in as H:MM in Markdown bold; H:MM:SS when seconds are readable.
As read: **20:54**
